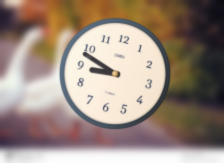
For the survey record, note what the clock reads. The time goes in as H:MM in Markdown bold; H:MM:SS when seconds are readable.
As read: **8:48**
